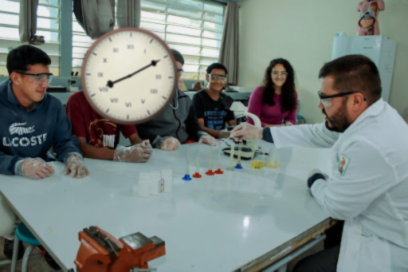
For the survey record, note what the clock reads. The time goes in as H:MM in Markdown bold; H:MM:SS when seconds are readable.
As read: **8:10**
